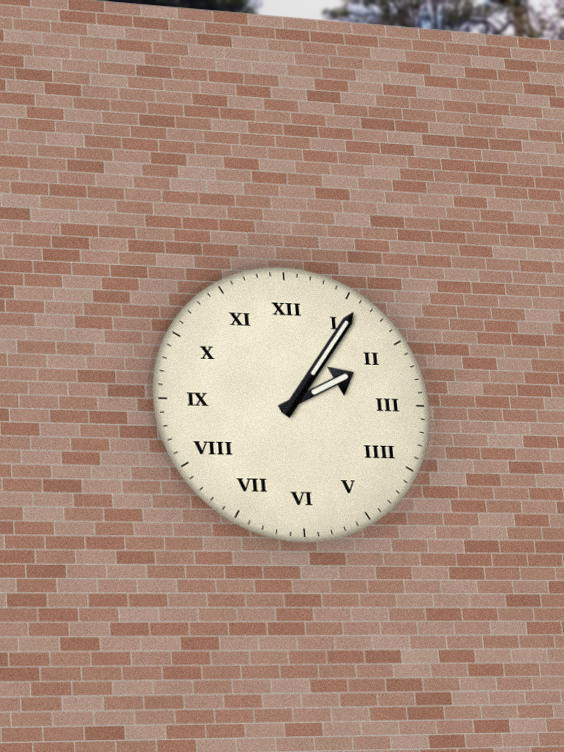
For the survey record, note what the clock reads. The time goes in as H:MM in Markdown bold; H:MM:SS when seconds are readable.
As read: **2:06**
